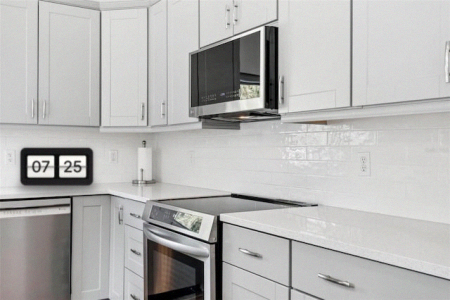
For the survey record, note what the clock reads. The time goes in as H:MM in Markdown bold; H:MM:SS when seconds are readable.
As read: **7:25**
